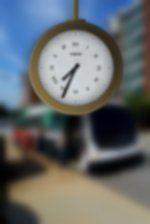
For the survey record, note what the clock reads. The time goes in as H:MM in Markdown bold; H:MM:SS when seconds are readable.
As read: **7:34**
